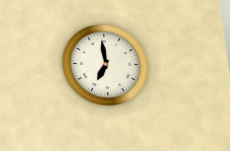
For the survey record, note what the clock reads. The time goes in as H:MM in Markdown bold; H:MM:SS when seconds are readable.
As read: **6:59**
